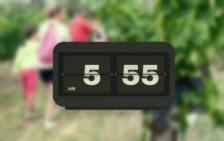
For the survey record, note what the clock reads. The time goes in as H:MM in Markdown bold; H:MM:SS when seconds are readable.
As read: **5:55**
